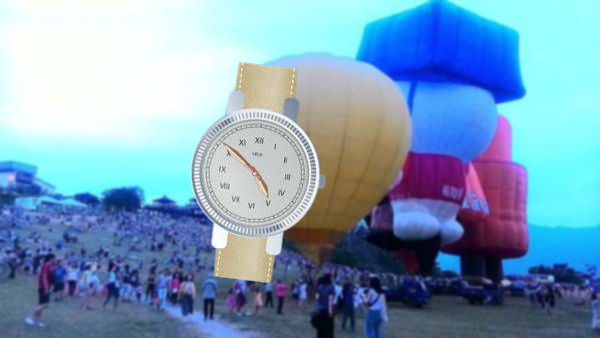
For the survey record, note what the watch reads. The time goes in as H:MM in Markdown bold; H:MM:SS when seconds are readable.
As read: **4:51**
